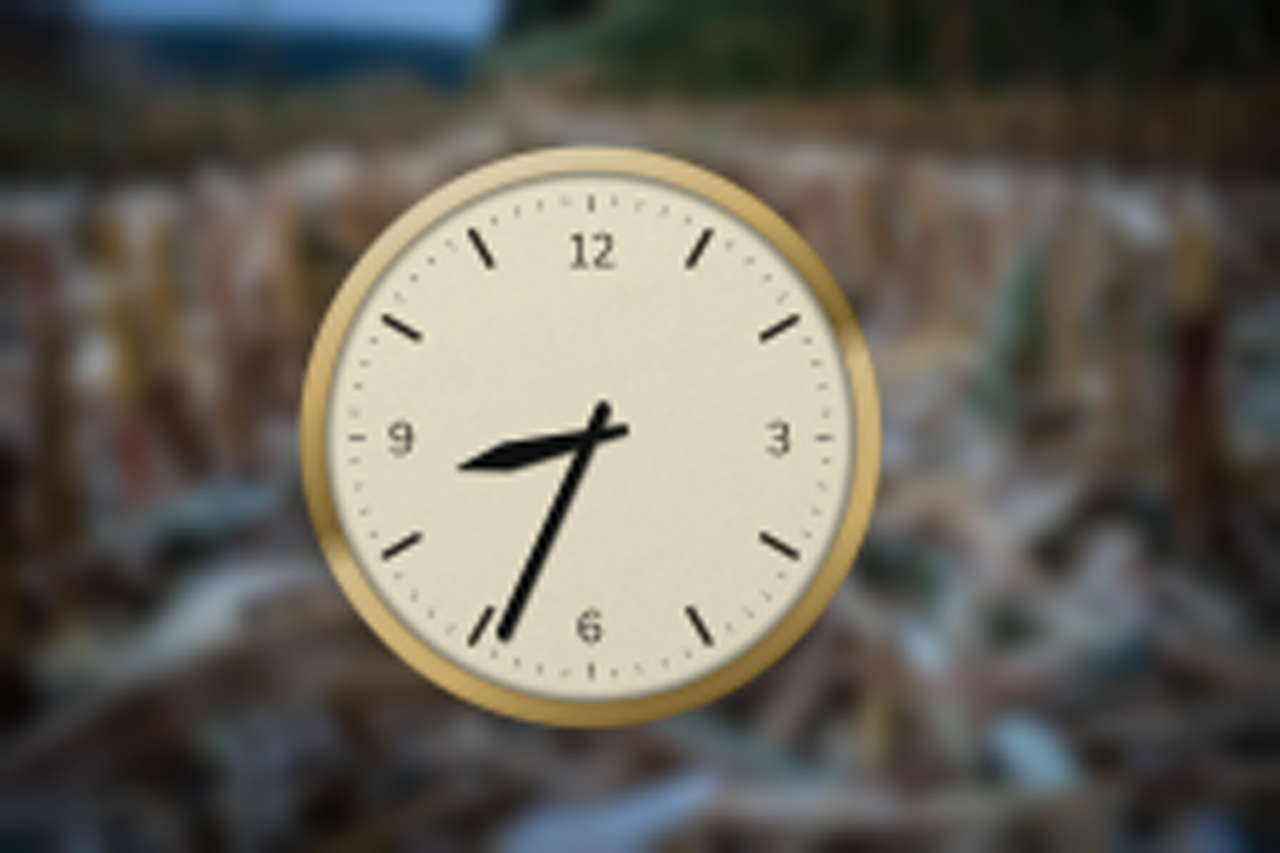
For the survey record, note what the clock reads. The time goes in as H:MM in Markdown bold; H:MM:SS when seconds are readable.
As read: **8:34**
